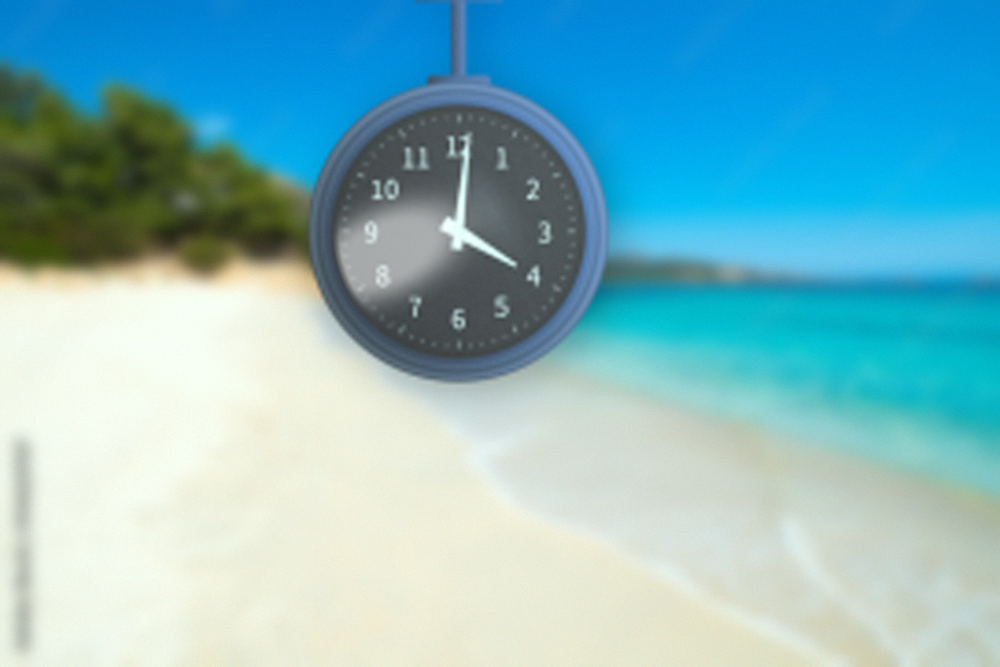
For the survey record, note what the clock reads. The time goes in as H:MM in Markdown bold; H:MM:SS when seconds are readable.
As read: **4:01**
